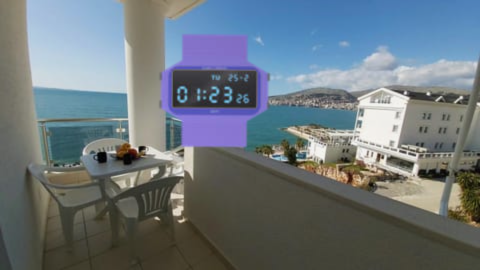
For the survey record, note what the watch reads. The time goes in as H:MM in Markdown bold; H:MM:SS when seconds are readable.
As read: **1:23**
